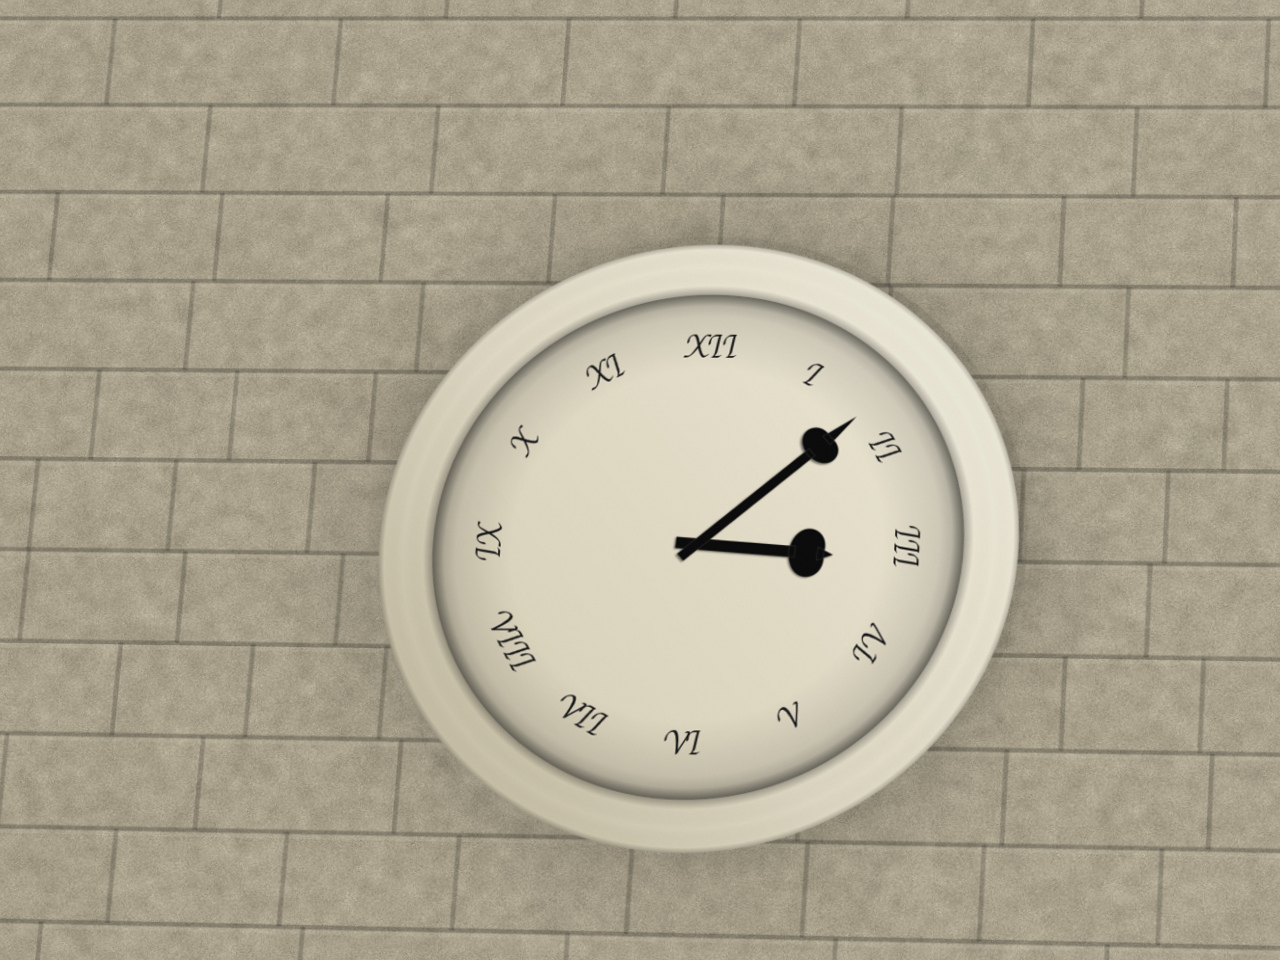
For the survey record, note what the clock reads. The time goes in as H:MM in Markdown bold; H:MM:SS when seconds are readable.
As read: **3:08**
